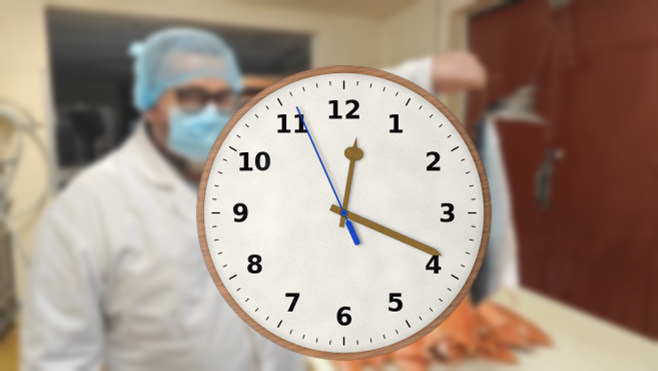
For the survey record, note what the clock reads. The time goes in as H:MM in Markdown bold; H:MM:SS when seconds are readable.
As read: **12:18:56**
